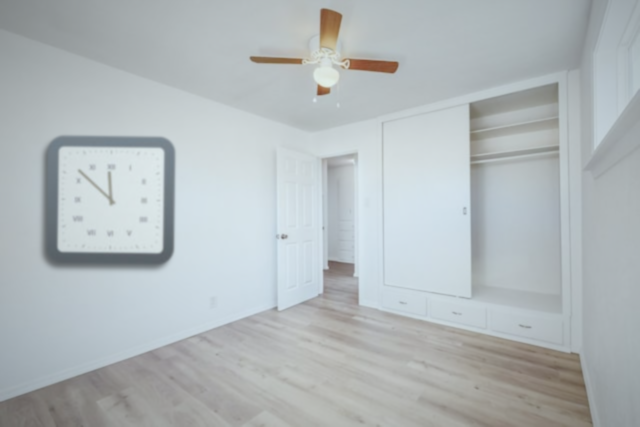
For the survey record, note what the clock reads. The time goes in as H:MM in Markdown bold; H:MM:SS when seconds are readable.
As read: **11:52**
